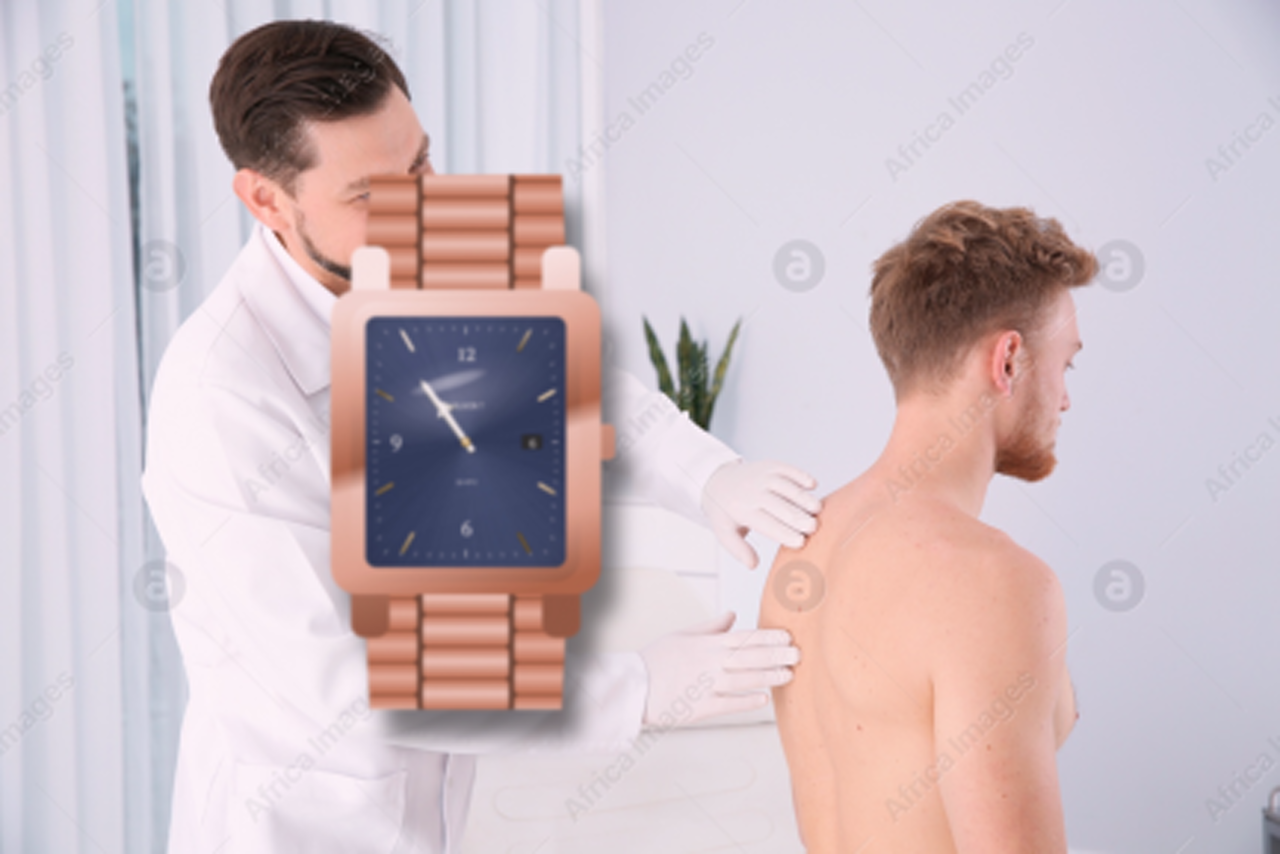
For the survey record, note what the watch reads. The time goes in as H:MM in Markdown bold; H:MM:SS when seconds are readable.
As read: **10:54**
